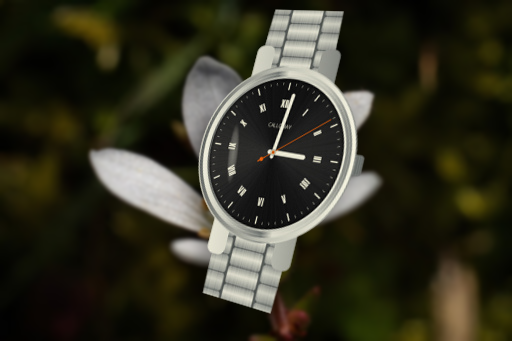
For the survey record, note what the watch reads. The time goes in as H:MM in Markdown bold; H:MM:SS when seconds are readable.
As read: **3:01:09**
